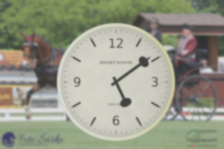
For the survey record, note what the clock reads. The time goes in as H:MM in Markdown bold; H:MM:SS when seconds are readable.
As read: **5:09**
